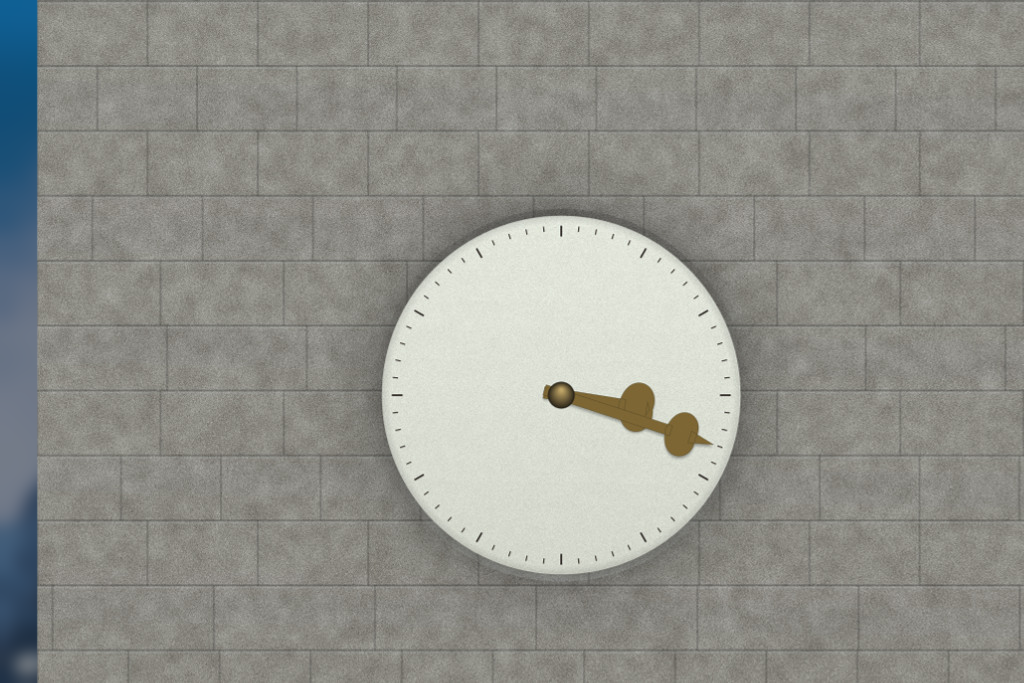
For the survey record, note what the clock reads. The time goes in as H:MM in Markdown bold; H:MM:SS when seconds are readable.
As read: **3:18**
